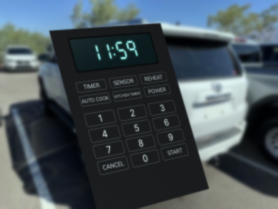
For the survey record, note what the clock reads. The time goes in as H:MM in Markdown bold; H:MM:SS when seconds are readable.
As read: **11:59**
